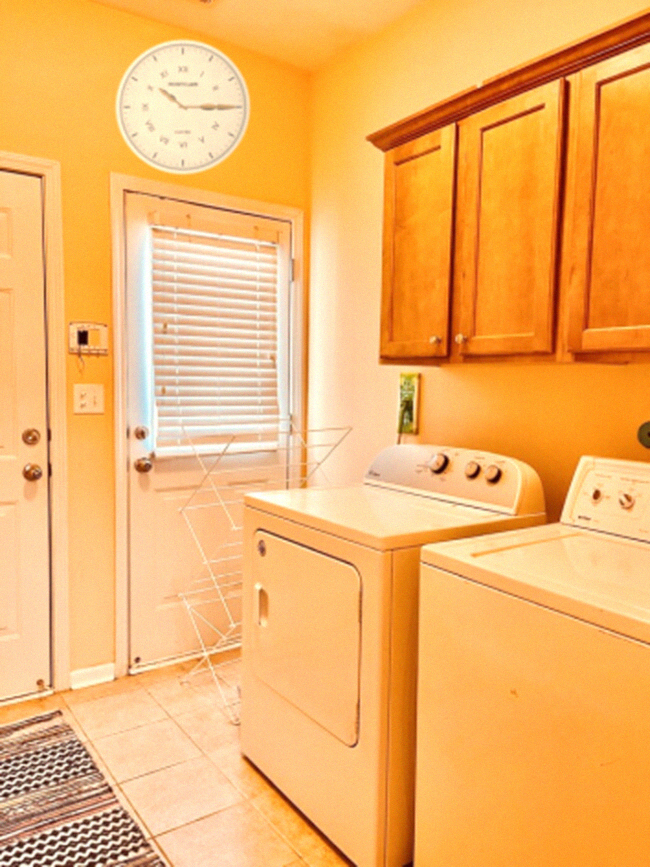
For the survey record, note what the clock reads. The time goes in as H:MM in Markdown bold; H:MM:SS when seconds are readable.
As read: **10:15**
